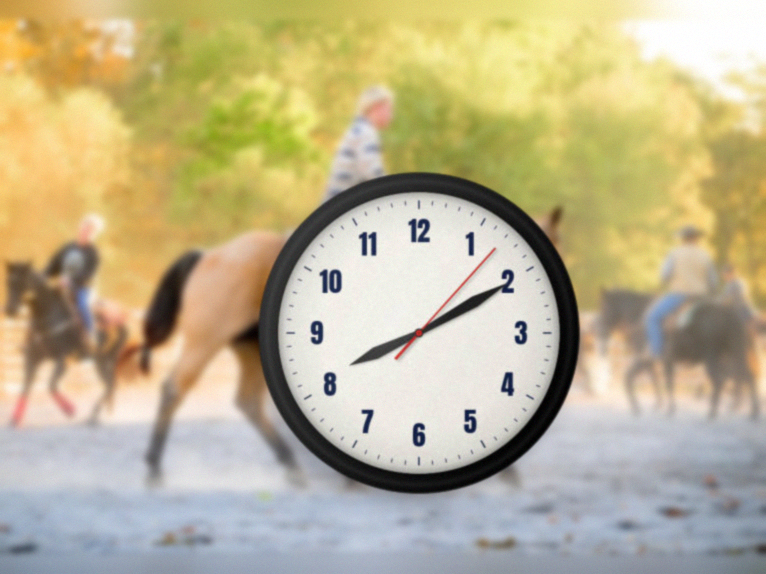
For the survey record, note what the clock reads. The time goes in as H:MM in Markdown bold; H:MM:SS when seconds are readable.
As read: **8:10:07**
